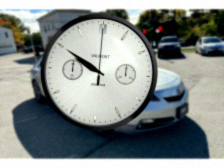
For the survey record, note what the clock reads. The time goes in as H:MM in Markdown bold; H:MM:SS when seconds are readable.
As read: **9:50**
